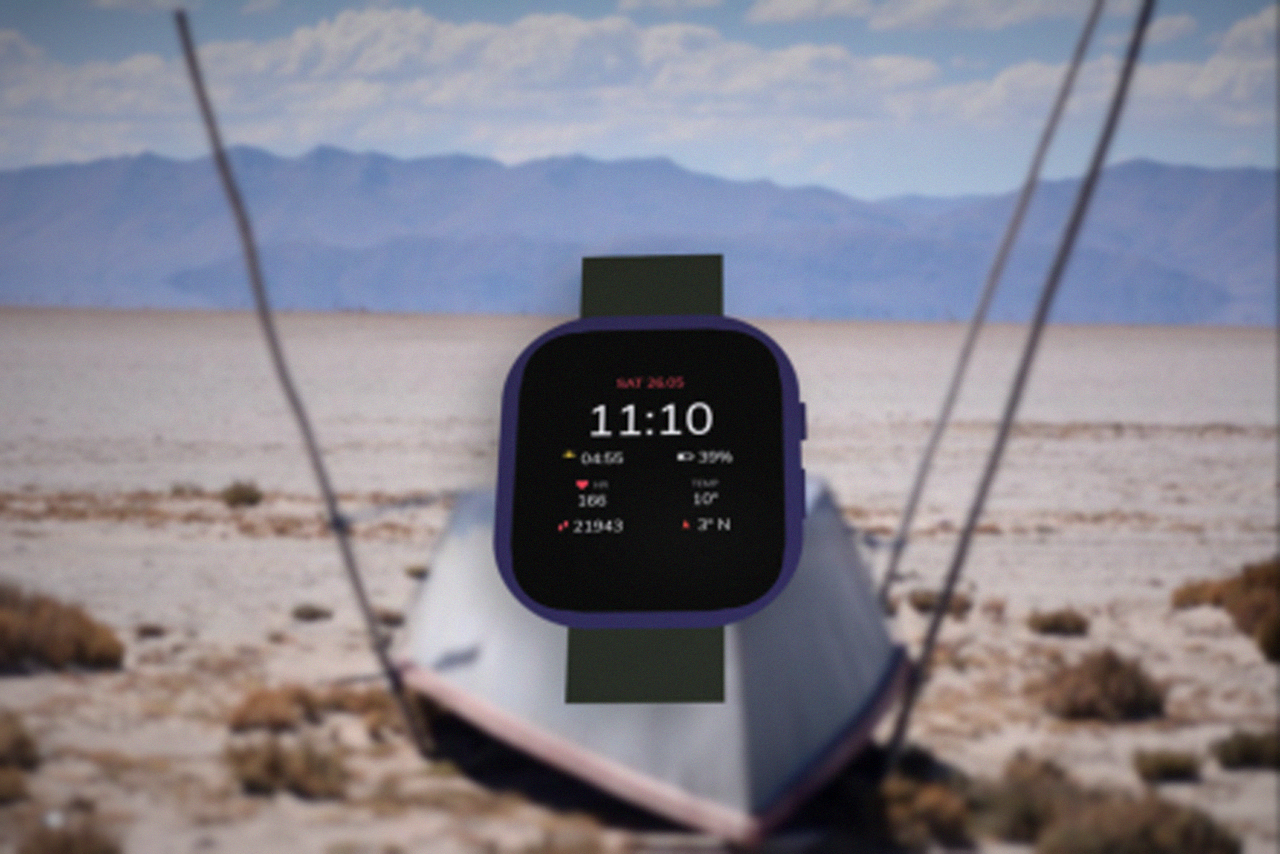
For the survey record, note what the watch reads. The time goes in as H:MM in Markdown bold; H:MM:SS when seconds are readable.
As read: **11:10**
